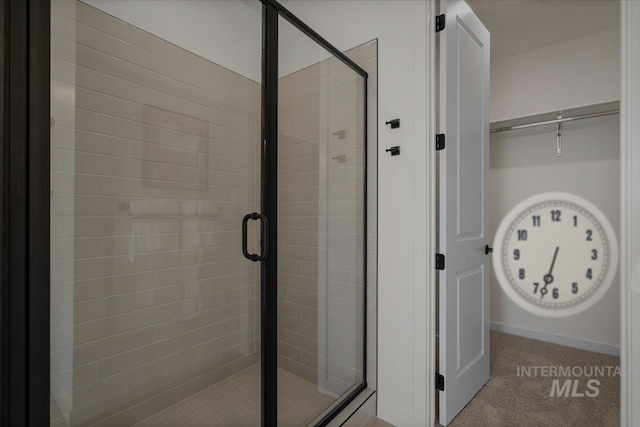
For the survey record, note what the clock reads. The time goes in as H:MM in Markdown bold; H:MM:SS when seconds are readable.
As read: **6:33**
